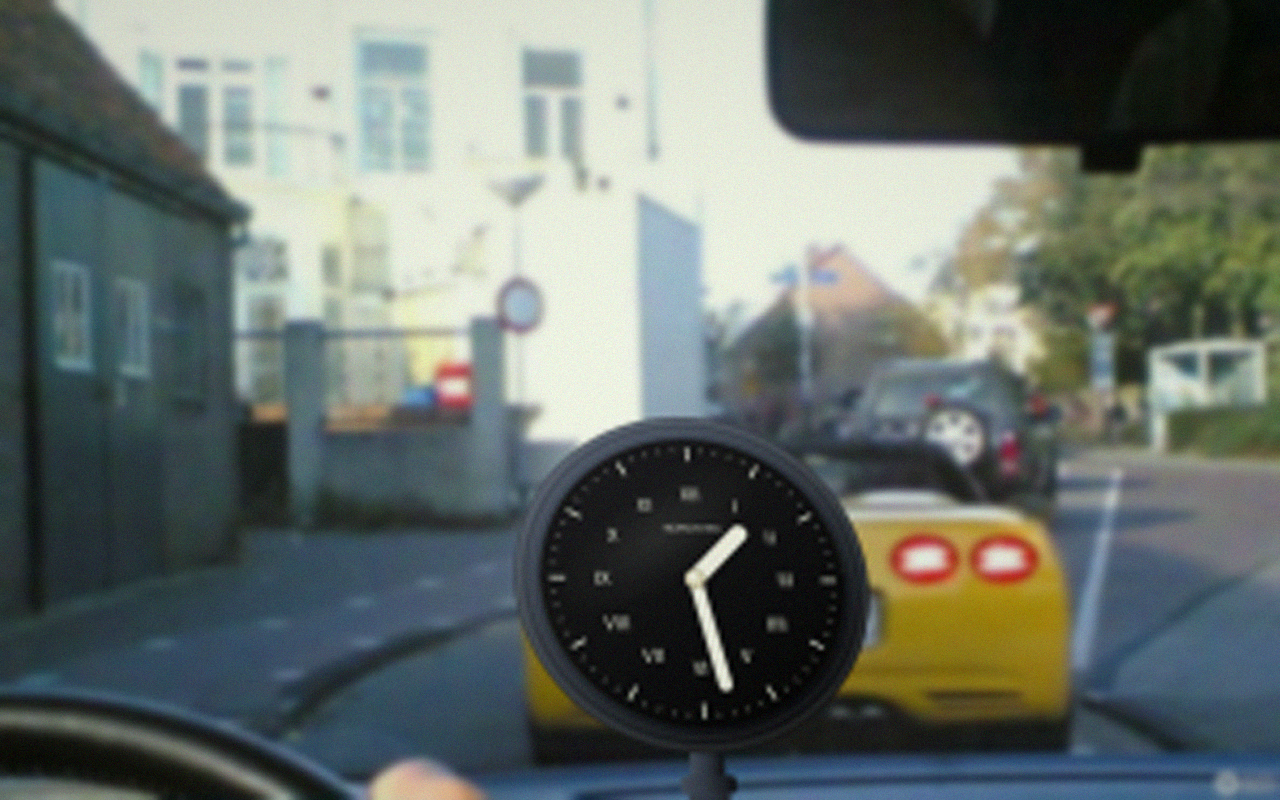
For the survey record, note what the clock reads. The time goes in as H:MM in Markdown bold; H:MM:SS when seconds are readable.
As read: **1:28**
